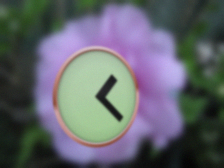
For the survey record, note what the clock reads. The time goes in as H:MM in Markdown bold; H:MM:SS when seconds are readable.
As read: **1:22**
